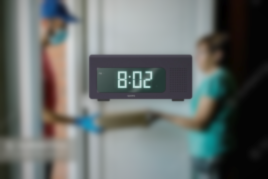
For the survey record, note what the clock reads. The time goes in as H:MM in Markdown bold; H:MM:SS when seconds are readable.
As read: **8:02**
